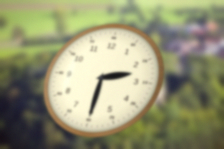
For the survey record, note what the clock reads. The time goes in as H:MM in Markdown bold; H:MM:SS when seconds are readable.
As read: **2:30**
